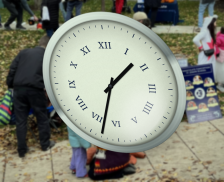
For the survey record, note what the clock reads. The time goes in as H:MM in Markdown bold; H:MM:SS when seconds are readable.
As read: **1:33**
